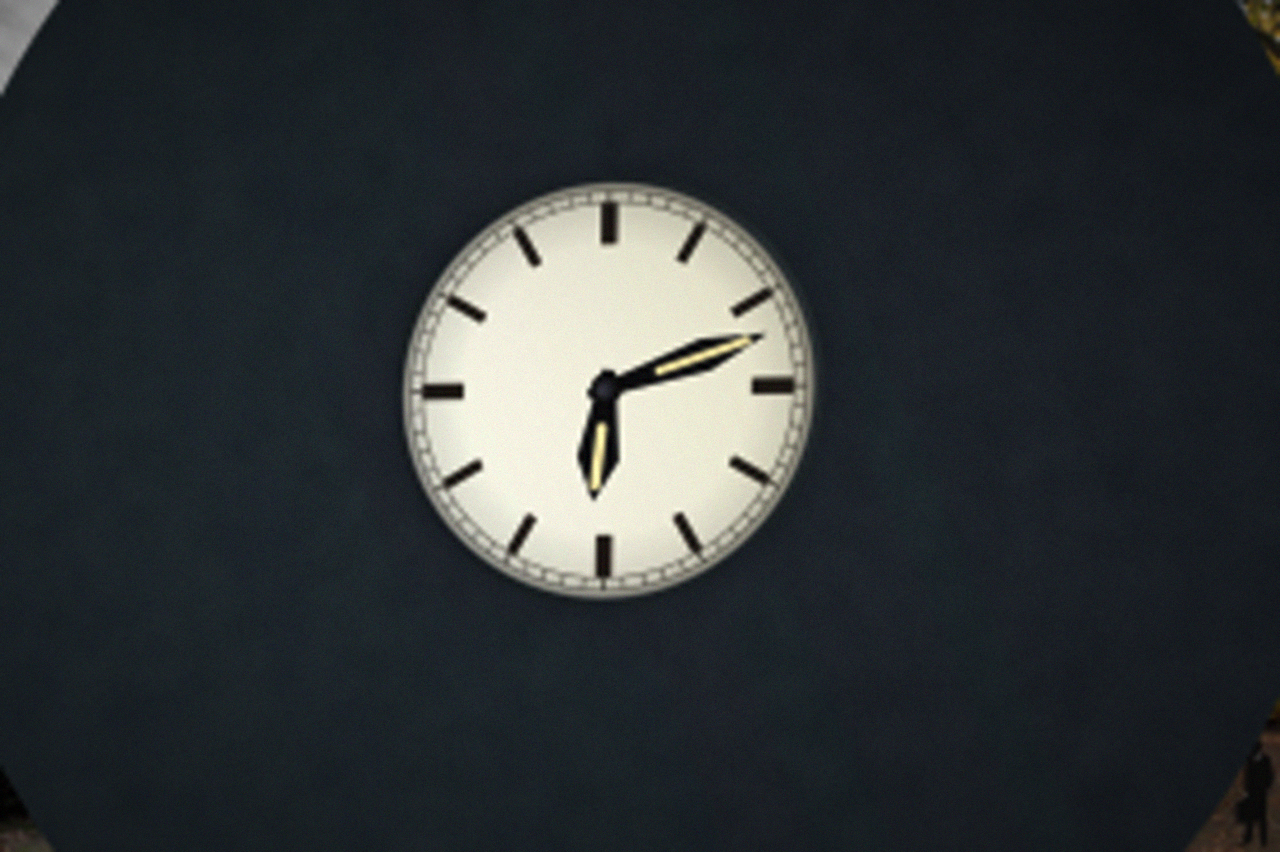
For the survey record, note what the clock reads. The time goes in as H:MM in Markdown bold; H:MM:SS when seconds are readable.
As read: **6:12**
